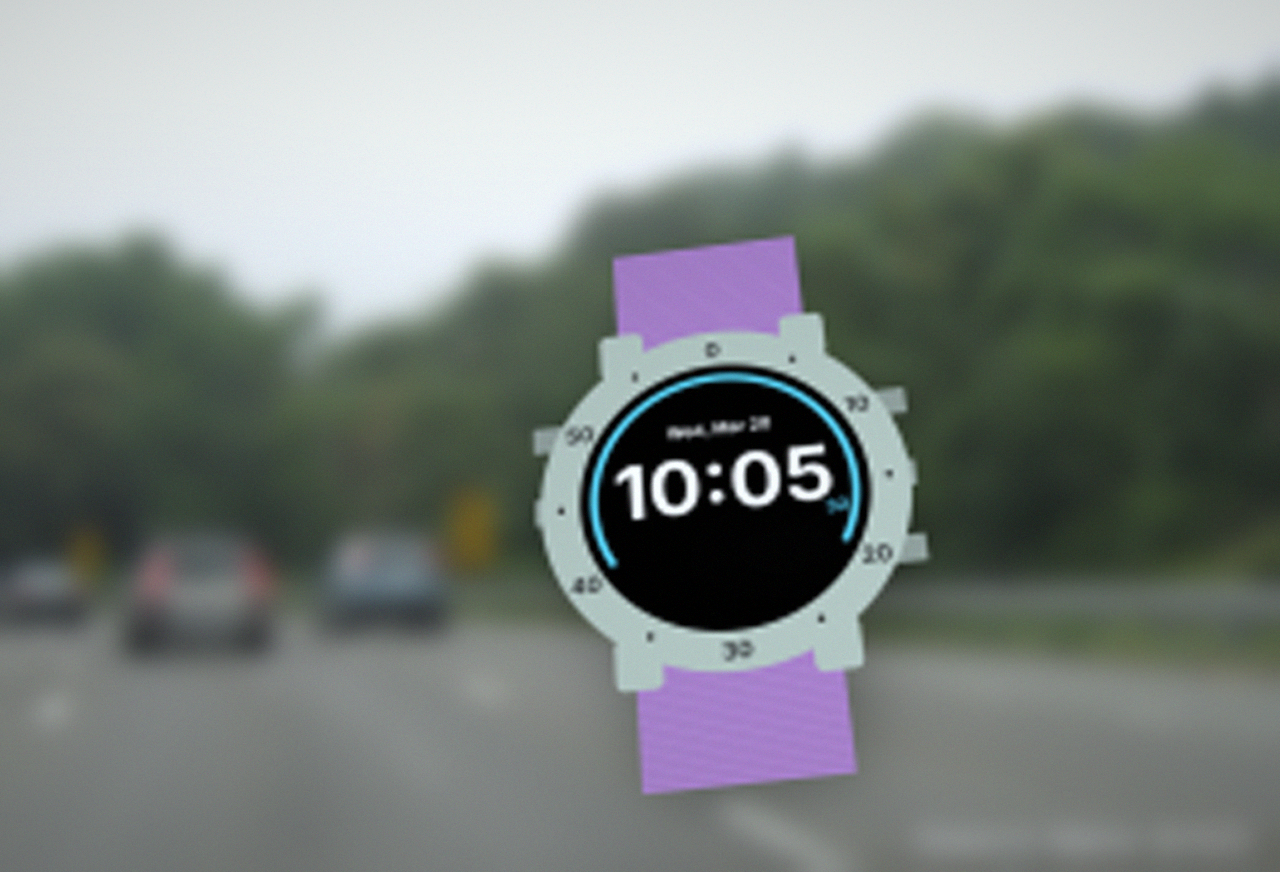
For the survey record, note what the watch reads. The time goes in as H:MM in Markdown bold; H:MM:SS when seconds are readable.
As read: **10:05**
